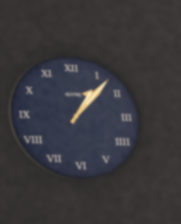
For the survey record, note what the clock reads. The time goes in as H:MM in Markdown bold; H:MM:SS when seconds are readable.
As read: **1:07**
